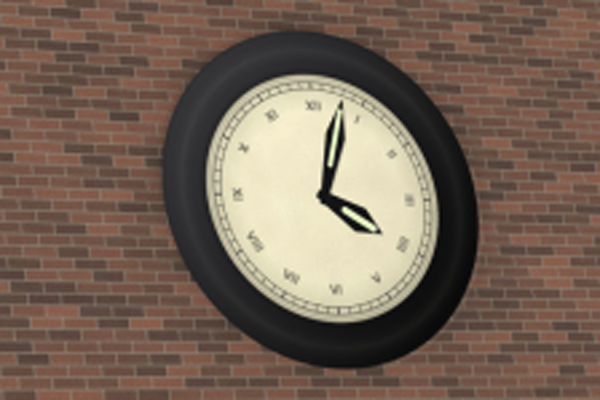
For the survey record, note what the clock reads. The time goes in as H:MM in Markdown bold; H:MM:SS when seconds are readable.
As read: **4:03**
